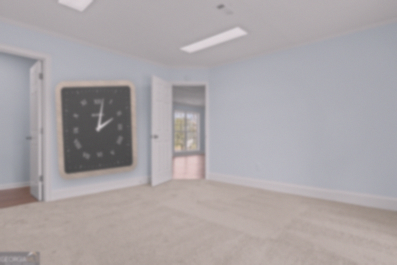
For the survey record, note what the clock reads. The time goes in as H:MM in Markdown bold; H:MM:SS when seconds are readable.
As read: **2:02**
